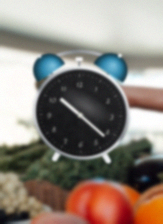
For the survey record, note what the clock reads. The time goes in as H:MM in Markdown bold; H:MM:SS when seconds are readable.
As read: **10:22**
